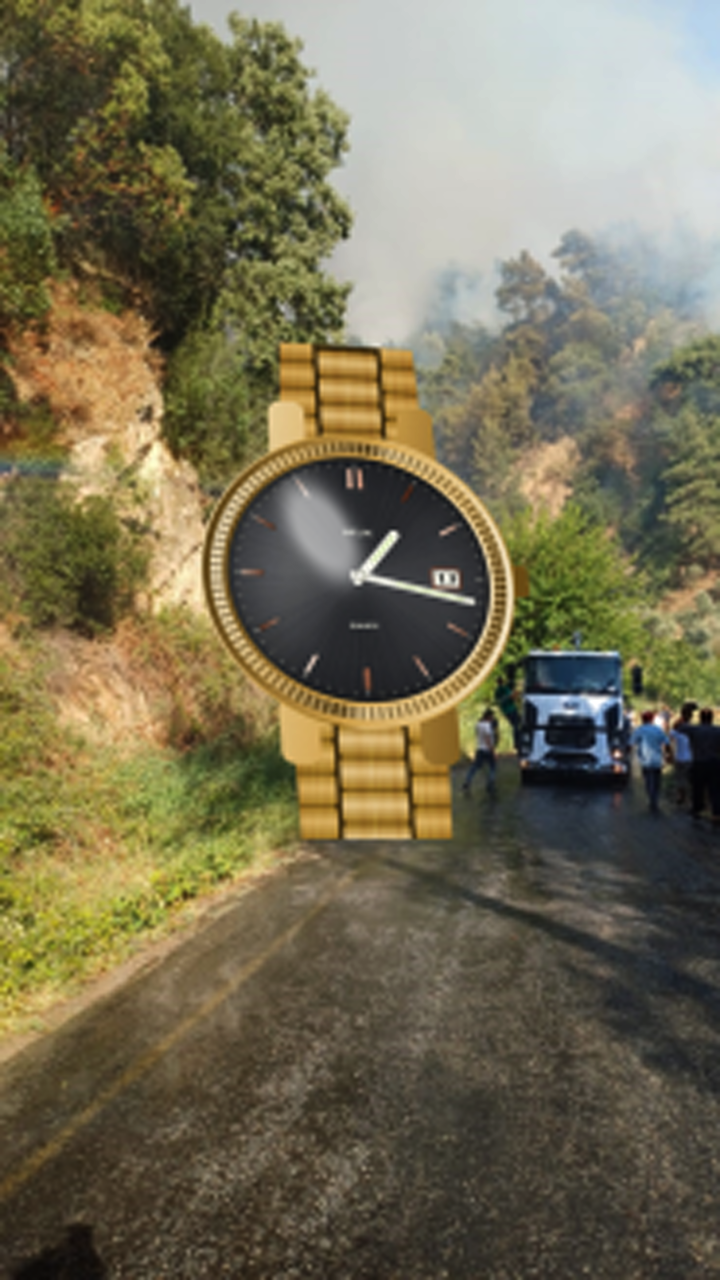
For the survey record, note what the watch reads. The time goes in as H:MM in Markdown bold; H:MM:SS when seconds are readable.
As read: **1:17**
